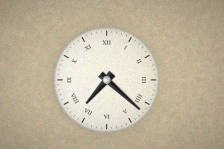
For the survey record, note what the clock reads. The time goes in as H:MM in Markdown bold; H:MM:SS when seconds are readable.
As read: **7:22**
